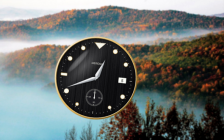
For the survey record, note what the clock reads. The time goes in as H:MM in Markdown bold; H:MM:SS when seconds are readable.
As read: **12:41**
